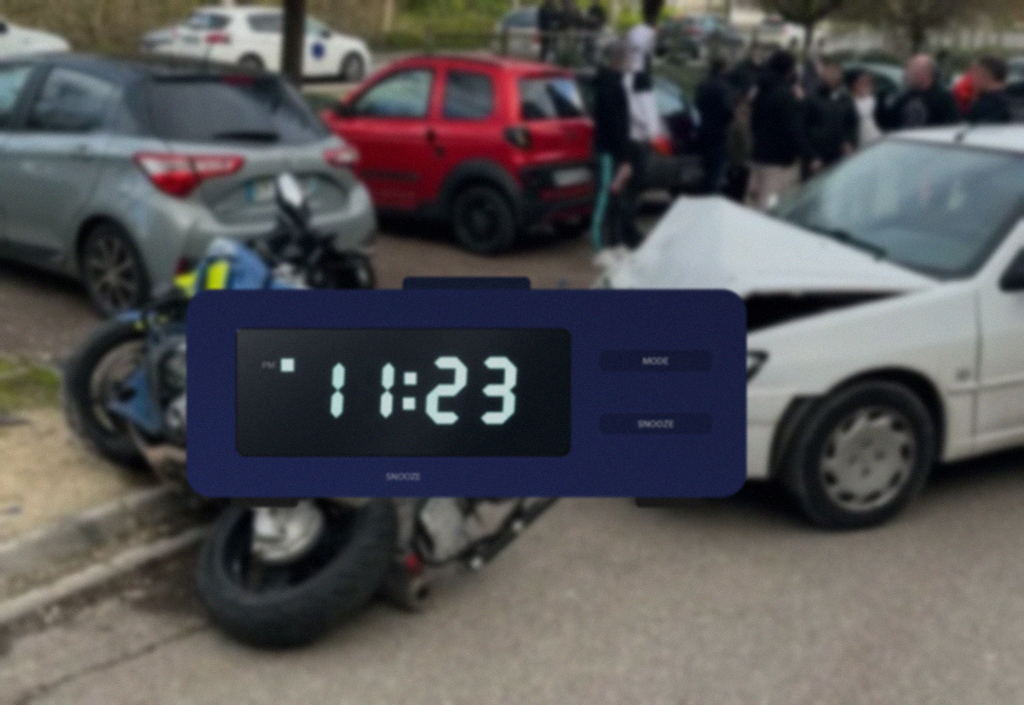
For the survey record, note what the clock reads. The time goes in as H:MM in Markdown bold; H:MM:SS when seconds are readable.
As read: **11:23**
